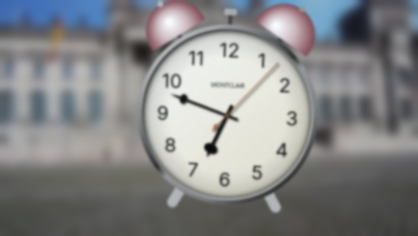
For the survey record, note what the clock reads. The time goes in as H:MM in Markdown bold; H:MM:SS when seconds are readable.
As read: **6:48:07**
